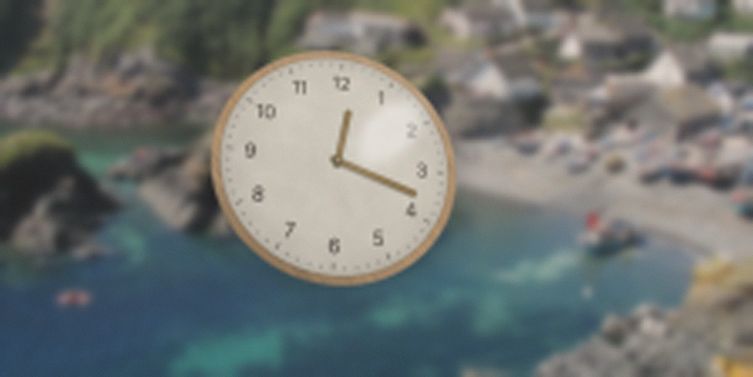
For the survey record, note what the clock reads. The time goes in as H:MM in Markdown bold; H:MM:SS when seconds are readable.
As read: **12:18**
